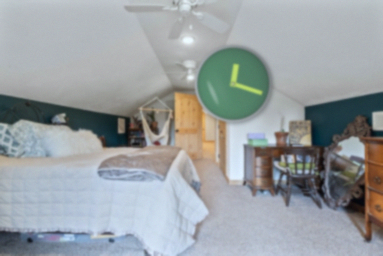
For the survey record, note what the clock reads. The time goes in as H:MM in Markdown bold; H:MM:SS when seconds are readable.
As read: **12:18**
